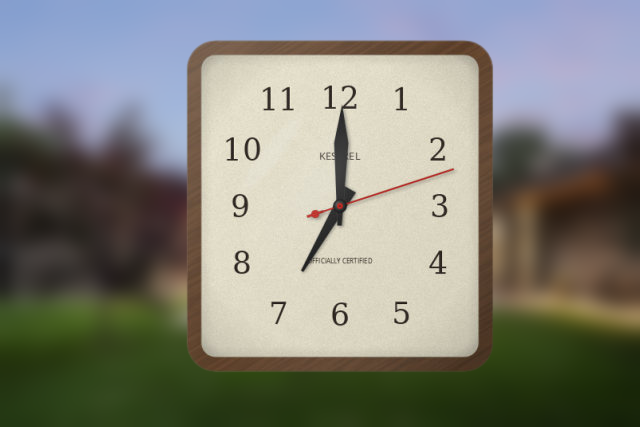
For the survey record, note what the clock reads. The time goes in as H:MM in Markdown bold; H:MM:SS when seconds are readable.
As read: **7:00:12**
